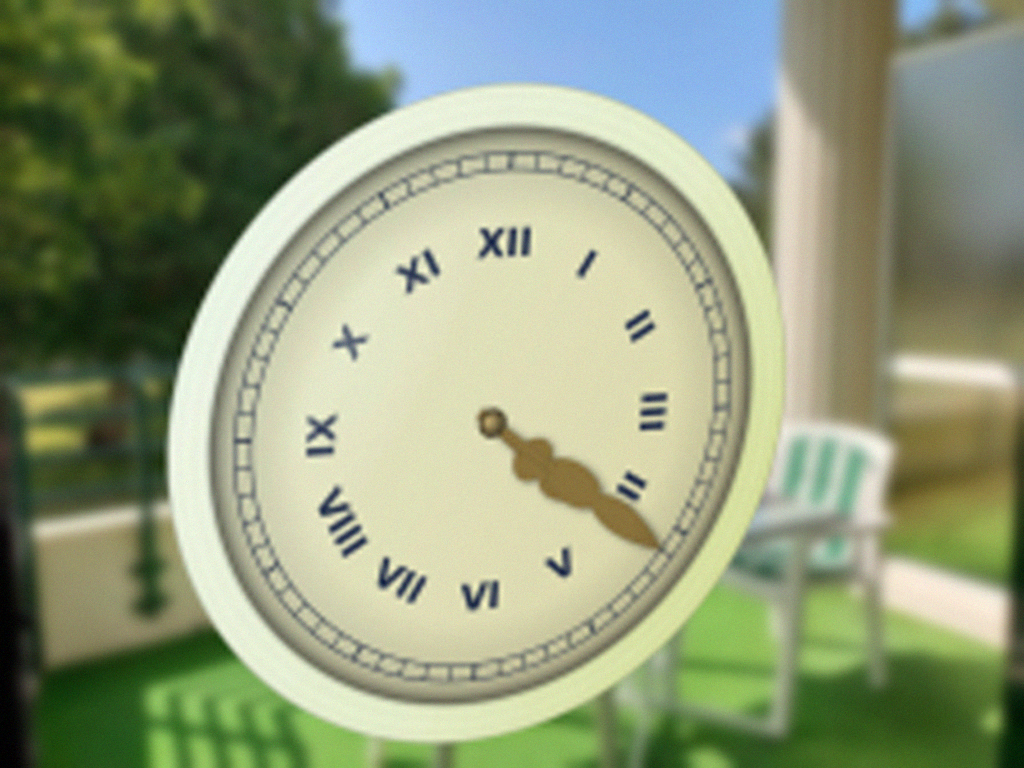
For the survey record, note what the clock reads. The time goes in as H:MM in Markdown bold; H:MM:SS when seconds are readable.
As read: **4:21**
